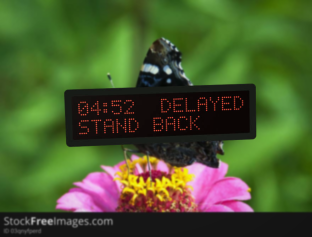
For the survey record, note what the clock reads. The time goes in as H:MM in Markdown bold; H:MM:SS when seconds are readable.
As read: **4:52**
